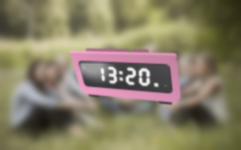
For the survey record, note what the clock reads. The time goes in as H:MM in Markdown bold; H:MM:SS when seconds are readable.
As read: **13:20**
